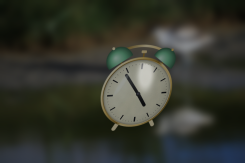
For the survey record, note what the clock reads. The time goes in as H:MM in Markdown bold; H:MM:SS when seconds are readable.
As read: **4:54**
